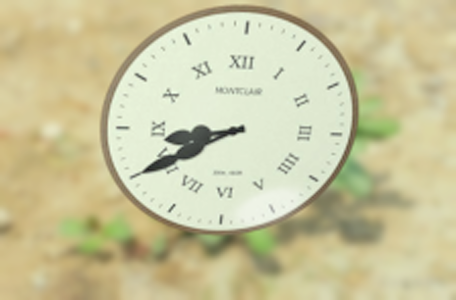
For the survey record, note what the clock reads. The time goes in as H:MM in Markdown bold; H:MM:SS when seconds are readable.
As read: **8:40**
